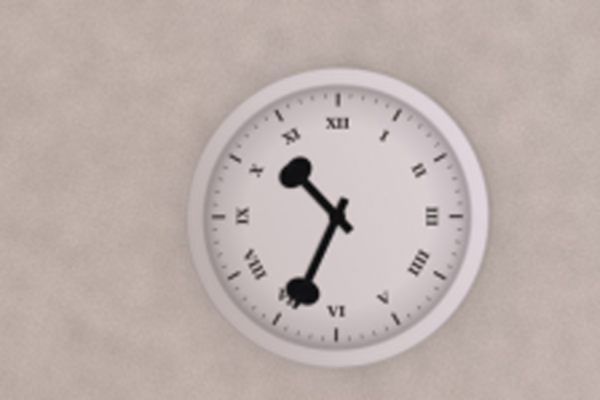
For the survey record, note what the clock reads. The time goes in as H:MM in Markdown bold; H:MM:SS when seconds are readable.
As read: **10:34**
